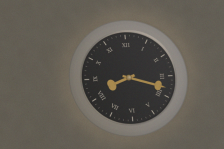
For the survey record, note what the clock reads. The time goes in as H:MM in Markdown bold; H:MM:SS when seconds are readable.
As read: **8:18**
